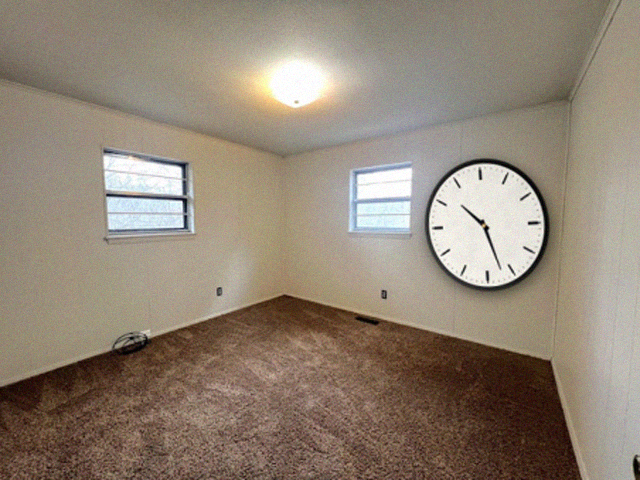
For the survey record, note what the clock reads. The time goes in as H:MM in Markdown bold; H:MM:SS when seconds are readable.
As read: **10:27**
